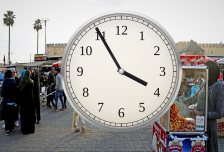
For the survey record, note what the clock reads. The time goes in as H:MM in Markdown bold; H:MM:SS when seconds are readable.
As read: **3:55**
